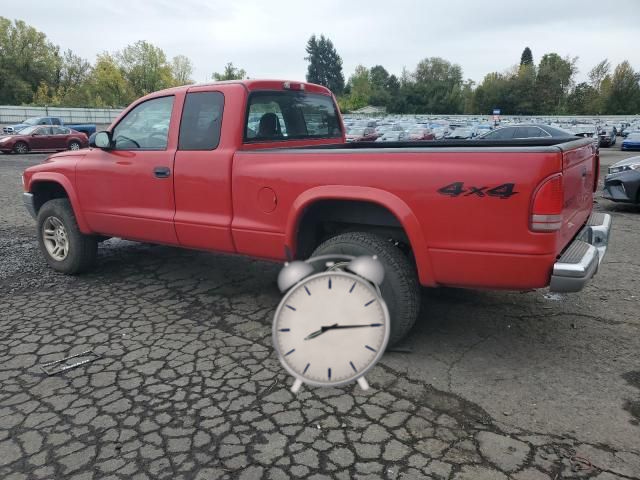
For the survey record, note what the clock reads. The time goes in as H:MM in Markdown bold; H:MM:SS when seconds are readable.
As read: **8:15**
